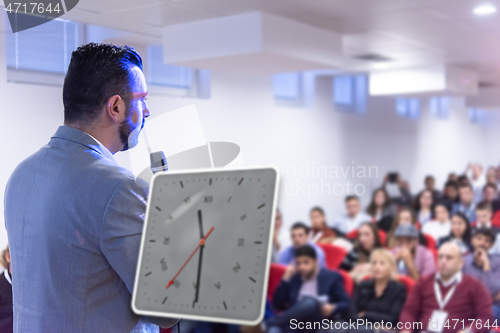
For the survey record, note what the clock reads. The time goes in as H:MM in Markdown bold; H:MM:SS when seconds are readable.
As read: **11:29:36**
